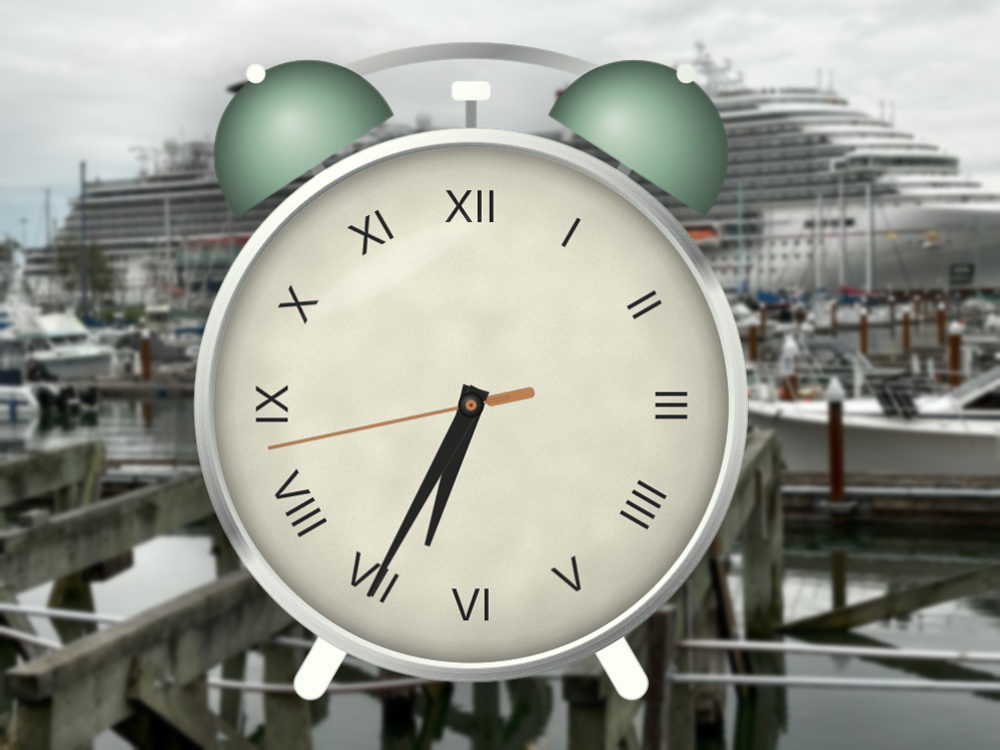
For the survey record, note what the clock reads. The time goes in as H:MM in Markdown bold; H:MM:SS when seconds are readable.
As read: **6:34:43**
